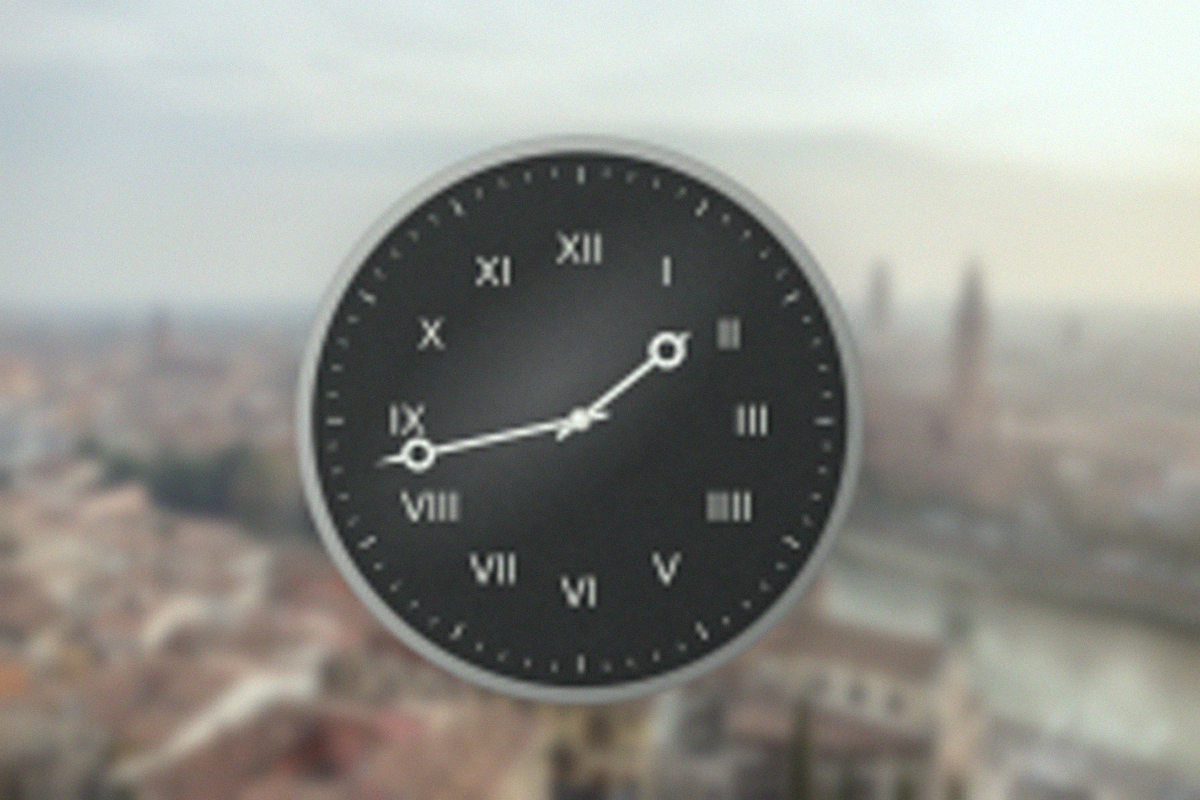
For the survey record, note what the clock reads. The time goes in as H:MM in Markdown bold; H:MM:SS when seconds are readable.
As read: **1:43**
